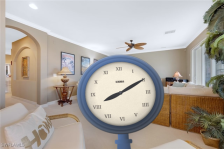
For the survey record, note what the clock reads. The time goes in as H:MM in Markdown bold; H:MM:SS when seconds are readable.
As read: **8:10**
